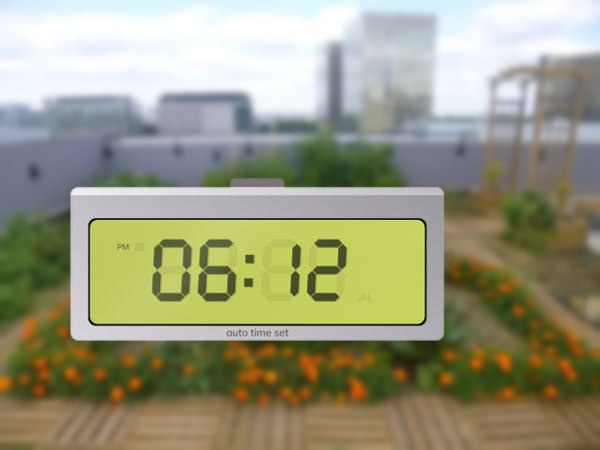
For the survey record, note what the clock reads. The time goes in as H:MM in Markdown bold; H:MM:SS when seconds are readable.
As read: **6:12**
